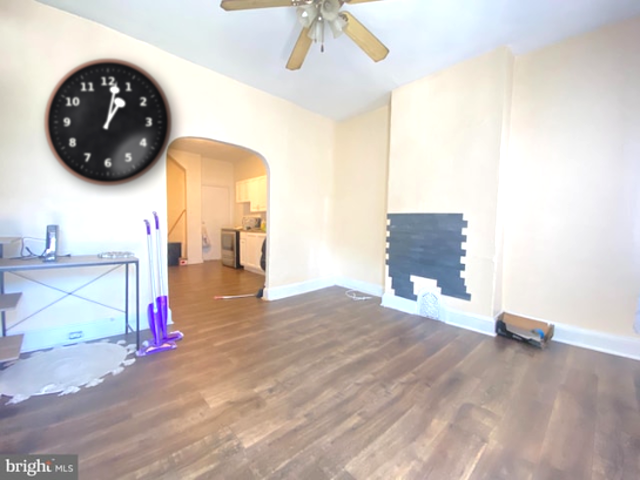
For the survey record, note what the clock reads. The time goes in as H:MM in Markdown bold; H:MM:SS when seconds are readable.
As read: **1:02**
